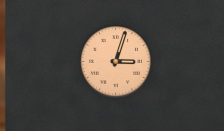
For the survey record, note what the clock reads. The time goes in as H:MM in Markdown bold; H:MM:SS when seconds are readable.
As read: **3:03**
